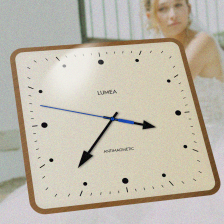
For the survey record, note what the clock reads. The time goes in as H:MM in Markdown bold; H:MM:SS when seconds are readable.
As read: **3:36:48**
